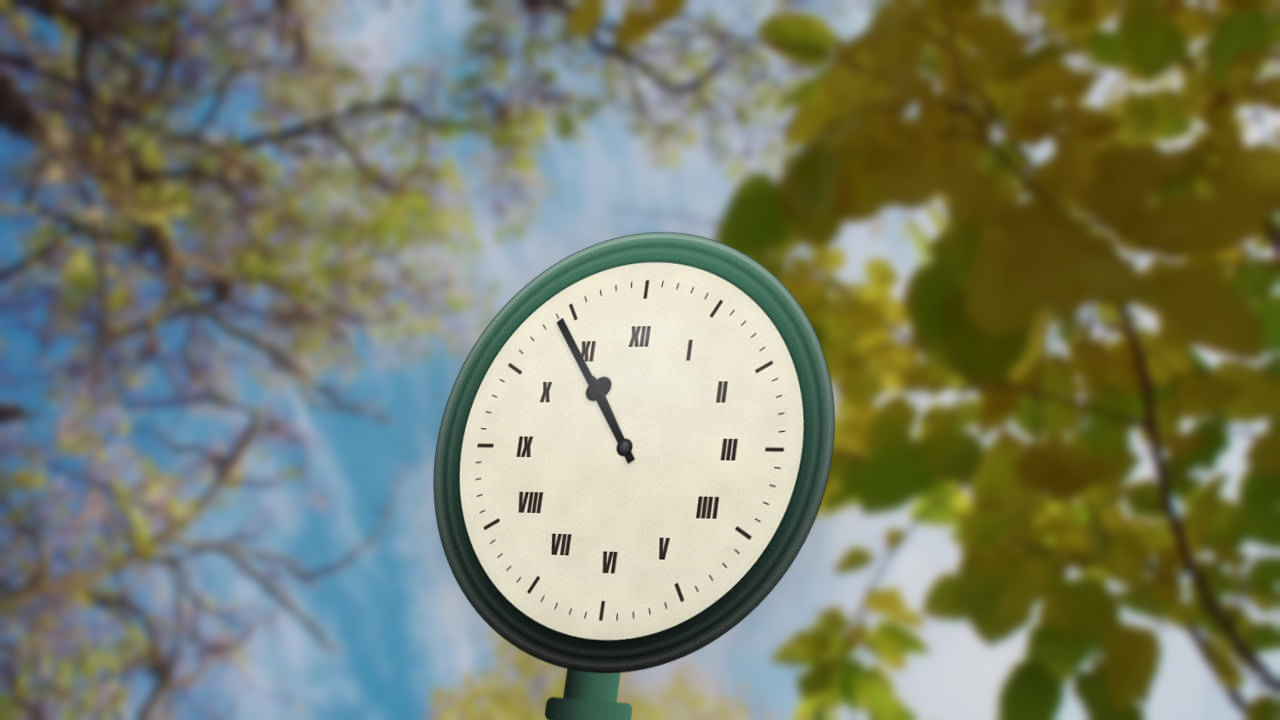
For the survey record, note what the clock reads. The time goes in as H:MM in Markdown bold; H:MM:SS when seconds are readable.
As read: **10:54**
